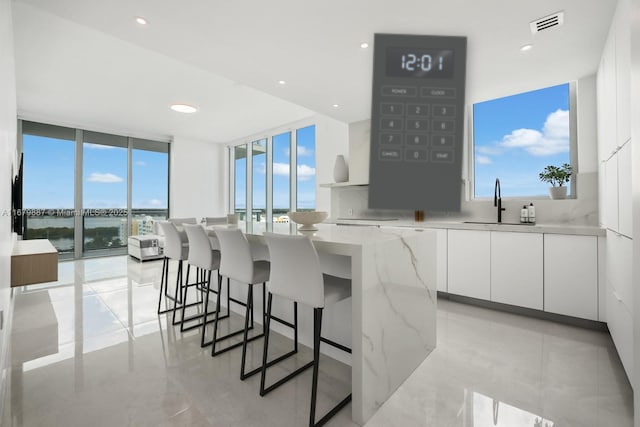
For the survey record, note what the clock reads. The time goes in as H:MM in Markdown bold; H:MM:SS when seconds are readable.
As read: **12:01**
